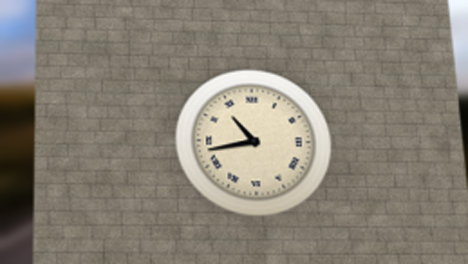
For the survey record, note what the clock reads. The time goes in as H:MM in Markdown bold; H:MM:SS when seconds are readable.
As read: **10:43**
